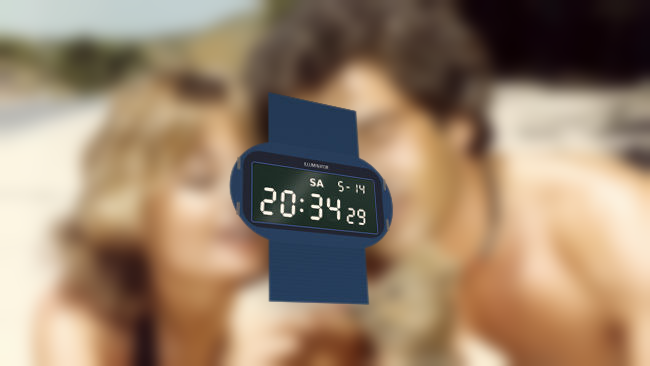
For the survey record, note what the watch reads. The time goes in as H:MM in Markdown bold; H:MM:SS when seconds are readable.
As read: **20:34:29**
